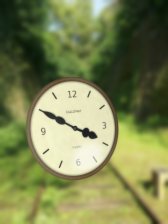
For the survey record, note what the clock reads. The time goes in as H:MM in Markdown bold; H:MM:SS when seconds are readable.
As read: **3:50**
